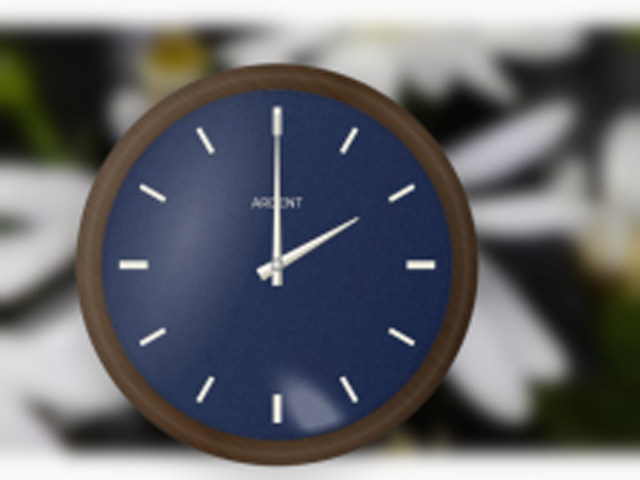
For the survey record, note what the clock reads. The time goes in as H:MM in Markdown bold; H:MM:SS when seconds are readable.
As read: **2:00**
